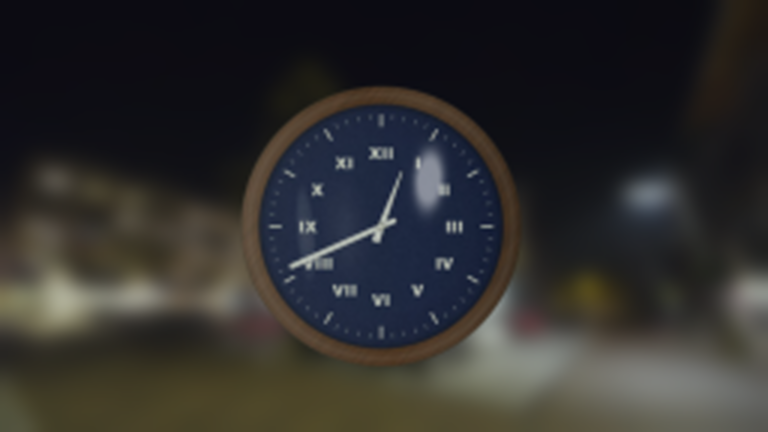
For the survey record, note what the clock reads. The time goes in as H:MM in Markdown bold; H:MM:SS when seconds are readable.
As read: **12:41**
